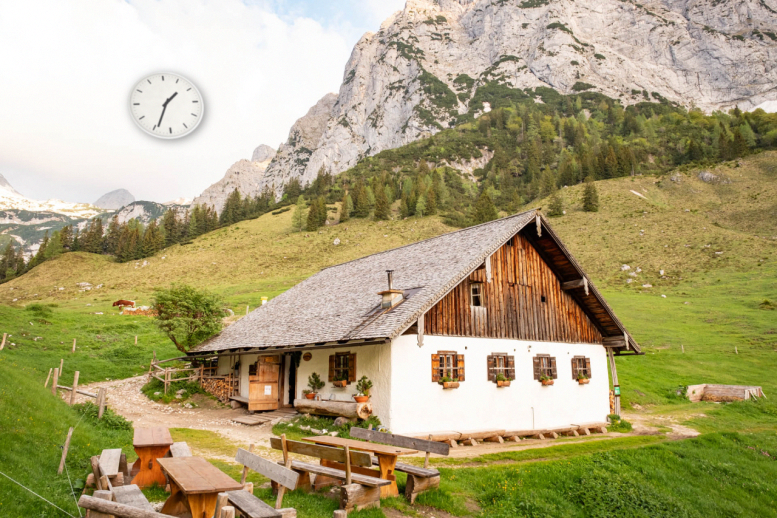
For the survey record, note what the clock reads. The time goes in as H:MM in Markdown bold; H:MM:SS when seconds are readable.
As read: **1:34**
